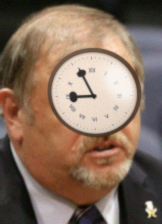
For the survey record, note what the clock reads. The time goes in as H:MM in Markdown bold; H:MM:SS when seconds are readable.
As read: **8:56**
